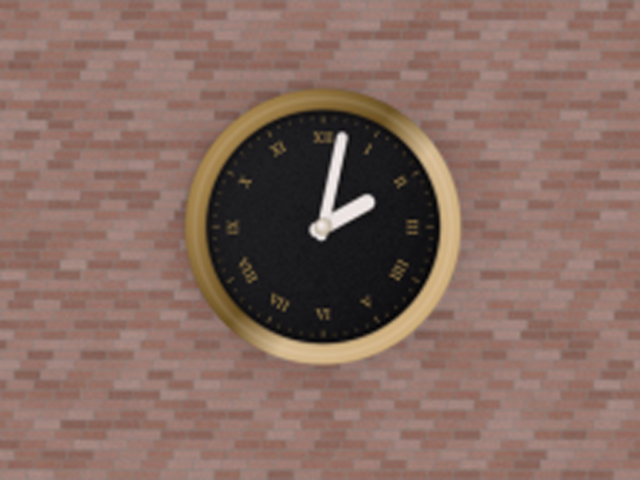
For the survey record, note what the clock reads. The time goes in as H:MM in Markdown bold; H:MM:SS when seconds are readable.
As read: **2:02**
